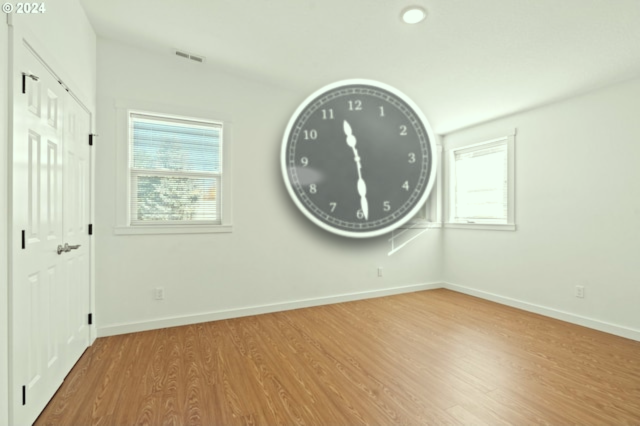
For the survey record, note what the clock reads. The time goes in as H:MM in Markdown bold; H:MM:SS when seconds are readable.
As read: **11:29**
